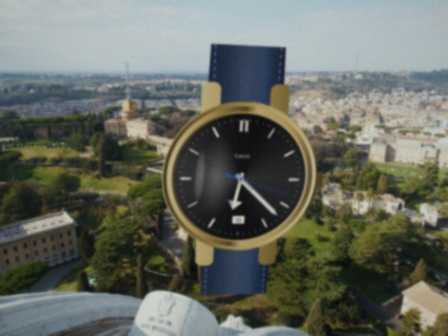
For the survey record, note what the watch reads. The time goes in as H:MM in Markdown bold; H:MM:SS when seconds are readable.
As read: **6:22:18**
